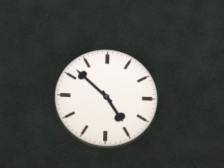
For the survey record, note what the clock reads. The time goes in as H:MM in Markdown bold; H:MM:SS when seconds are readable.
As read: **4:52**
